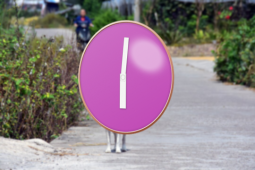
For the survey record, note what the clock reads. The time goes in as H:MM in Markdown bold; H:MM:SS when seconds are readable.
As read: **6:01**
